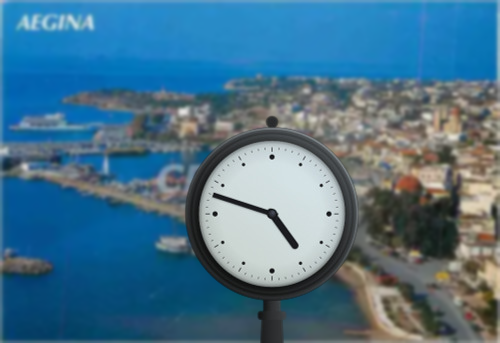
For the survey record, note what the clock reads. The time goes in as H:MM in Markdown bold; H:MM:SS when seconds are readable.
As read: **4:48**
